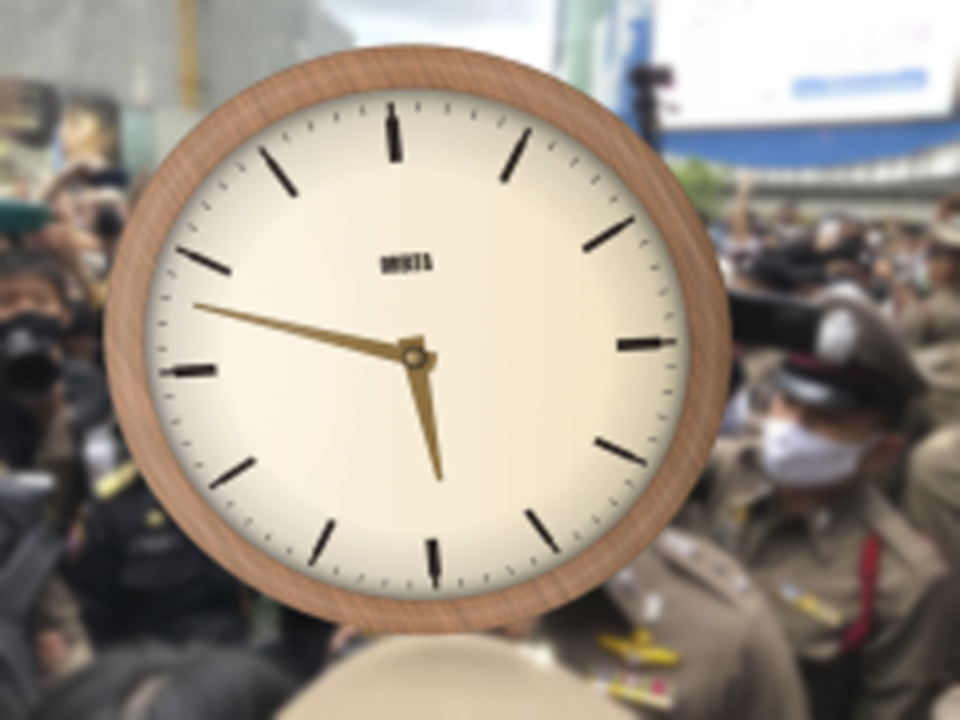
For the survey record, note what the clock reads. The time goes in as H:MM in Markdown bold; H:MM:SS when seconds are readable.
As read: **5:48**
